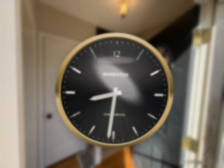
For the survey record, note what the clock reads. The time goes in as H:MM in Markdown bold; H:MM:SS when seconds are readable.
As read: **8:31**
